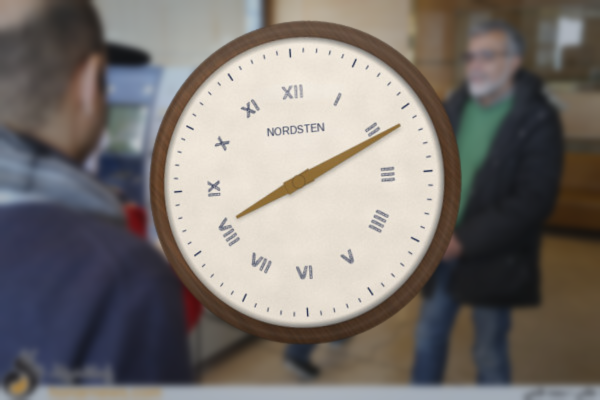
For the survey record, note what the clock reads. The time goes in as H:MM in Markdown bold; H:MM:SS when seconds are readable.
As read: **8:11**
